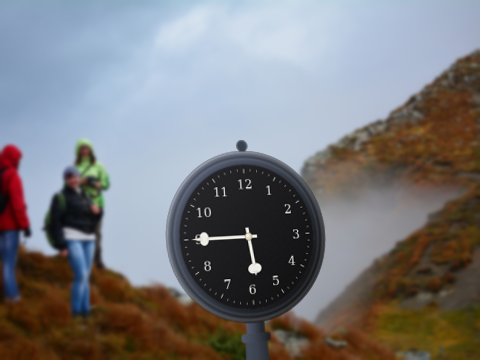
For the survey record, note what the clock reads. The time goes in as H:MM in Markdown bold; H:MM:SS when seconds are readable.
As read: **5:45**
